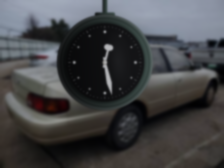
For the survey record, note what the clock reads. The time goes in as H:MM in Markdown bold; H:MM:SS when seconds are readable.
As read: **12:28**
